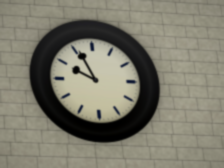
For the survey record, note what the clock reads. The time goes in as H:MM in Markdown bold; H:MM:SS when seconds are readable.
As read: **9:56**
